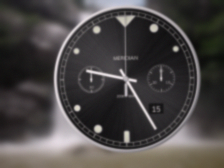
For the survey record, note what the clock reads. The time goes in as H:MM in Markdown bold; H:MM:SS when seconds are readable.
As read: **9:25**
